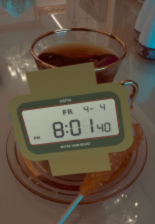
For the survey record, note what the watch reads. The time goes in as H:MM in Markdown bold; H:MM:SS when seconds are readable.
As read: **8:01:40**
